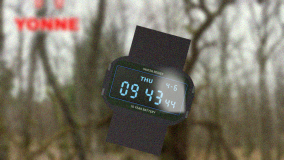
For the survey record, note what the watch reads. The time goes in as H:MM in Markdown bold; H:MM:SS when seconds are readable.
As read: **9:43:44**
